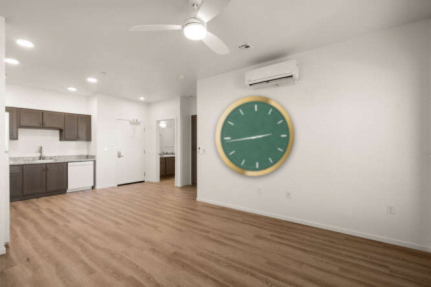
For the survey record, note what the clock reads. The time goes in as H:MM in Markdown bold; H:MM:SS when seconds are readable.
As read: **2:44**
